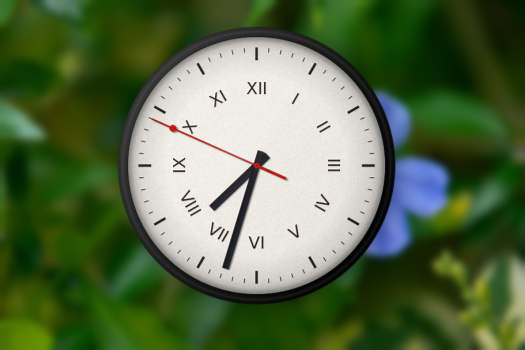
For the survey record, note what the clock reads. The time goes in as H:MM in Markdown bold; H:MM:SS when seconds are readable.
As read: **7:32:49**
